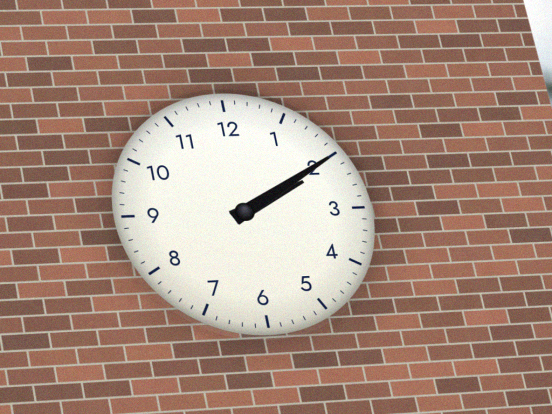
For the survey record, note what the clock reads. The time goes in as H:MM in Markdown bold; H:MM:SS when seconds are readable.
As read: **2:10**
